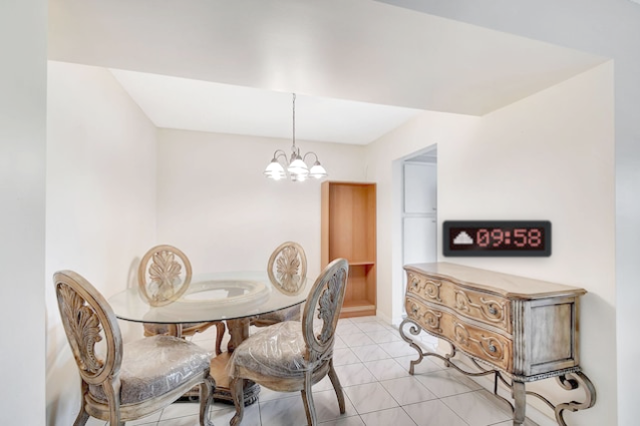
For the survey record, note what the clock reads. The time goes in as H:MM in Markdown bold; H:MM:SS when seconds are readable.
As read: **9:58**
